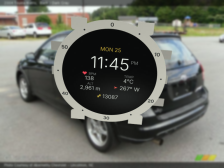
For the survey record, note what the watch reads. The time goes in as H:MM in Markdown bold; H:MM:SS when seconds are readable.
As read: **11:45**
